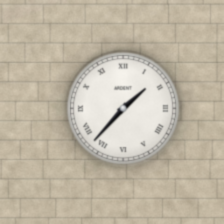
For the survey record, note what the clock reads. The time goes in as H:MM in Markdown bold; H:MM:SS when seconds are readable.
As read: **1:37**
